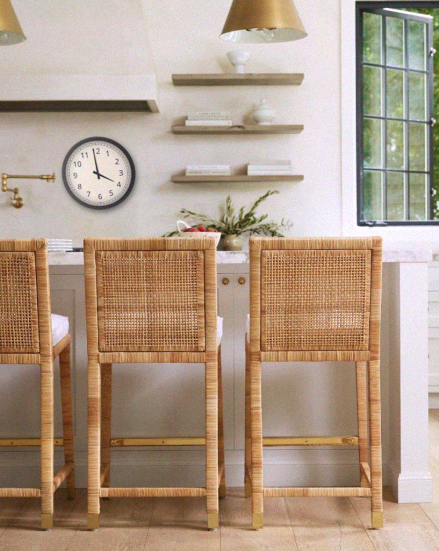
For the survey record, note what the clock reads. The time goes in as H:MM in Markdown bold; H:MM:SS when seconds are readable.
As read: **3:59**
